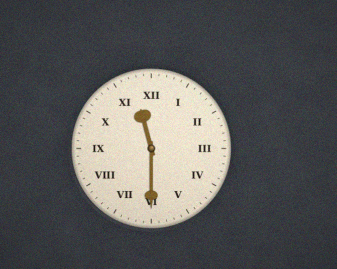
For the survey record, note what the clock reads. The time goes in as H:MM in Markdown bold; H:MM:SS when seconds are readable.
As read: **11:30**
